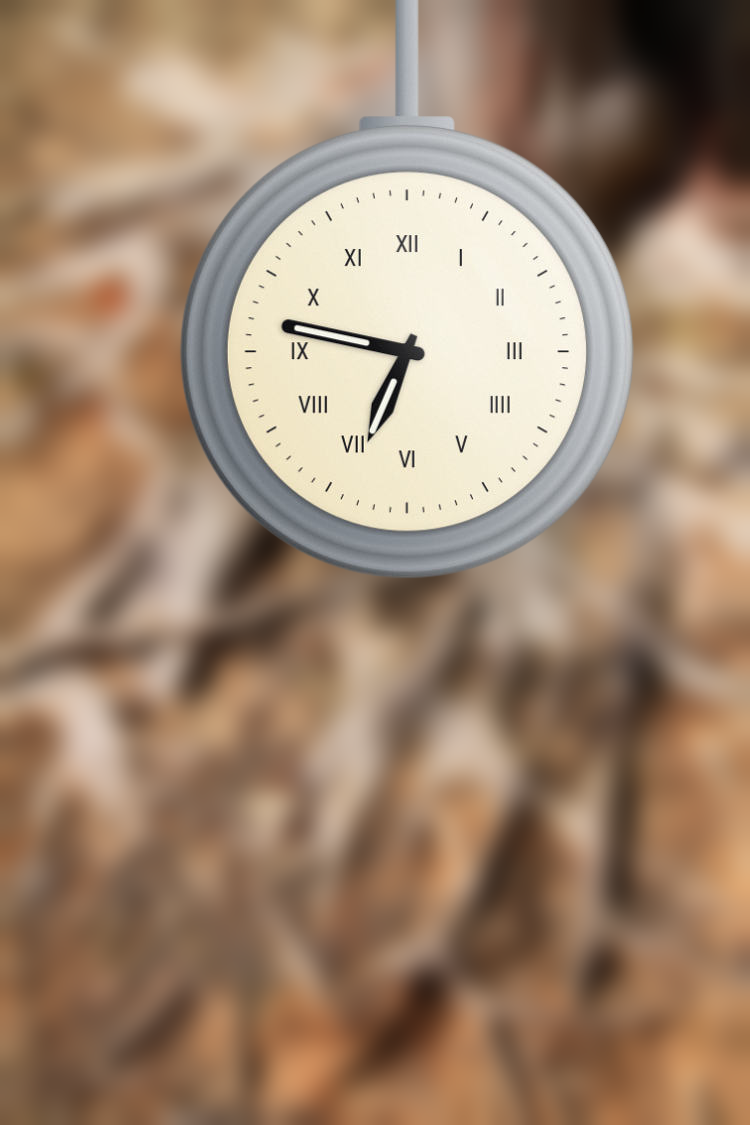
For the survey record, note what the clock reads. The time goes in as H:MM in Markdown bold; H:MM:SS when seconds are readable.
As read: **6:47**
